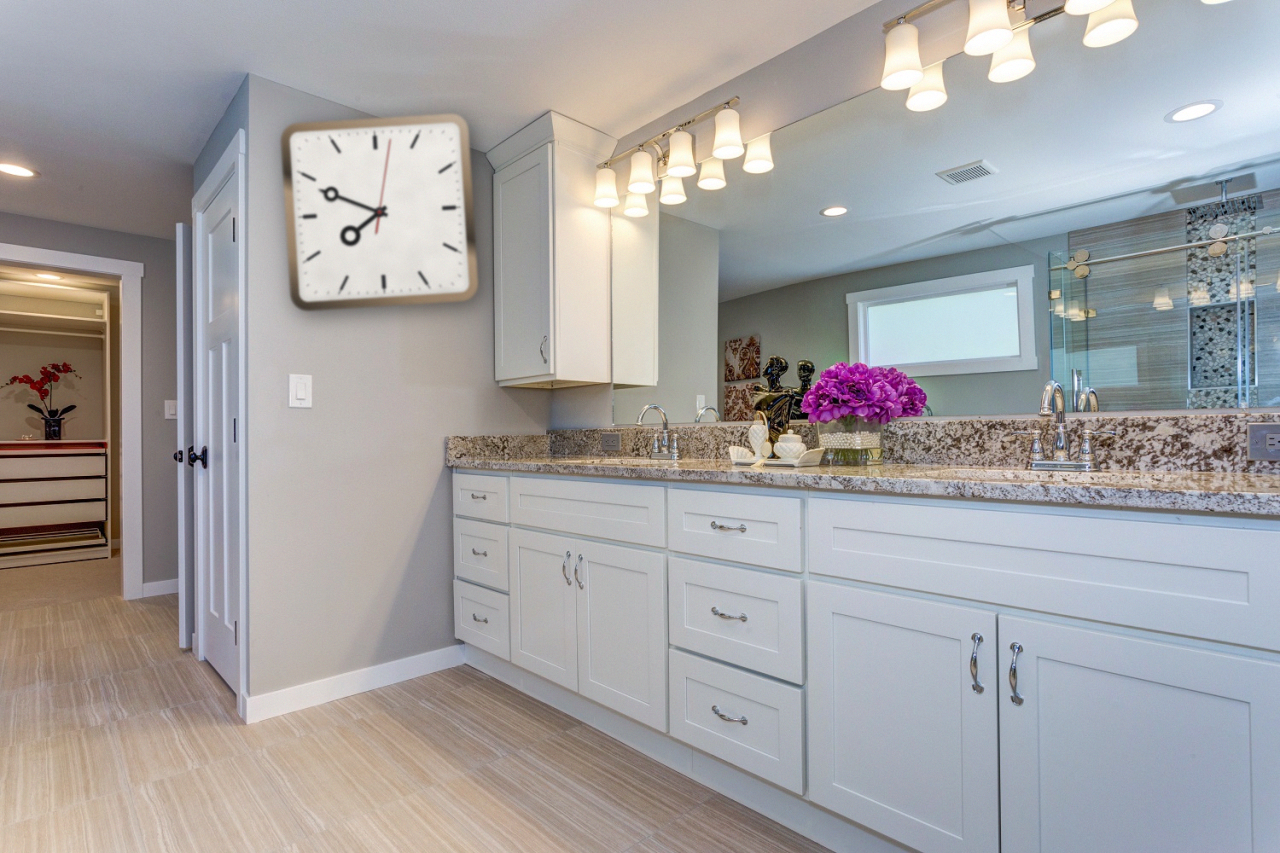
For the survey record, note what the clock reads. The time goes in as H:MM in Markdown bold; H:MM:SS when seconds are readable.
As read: **7:49:02**
